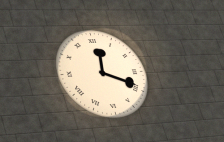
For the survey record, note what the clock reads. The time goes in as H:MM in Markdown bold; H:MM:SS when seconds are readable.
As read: **12:19**
